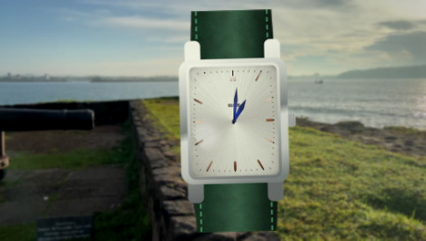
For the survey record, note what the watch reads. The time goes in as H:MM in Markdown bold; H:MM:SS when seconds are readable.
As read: **1:01**
